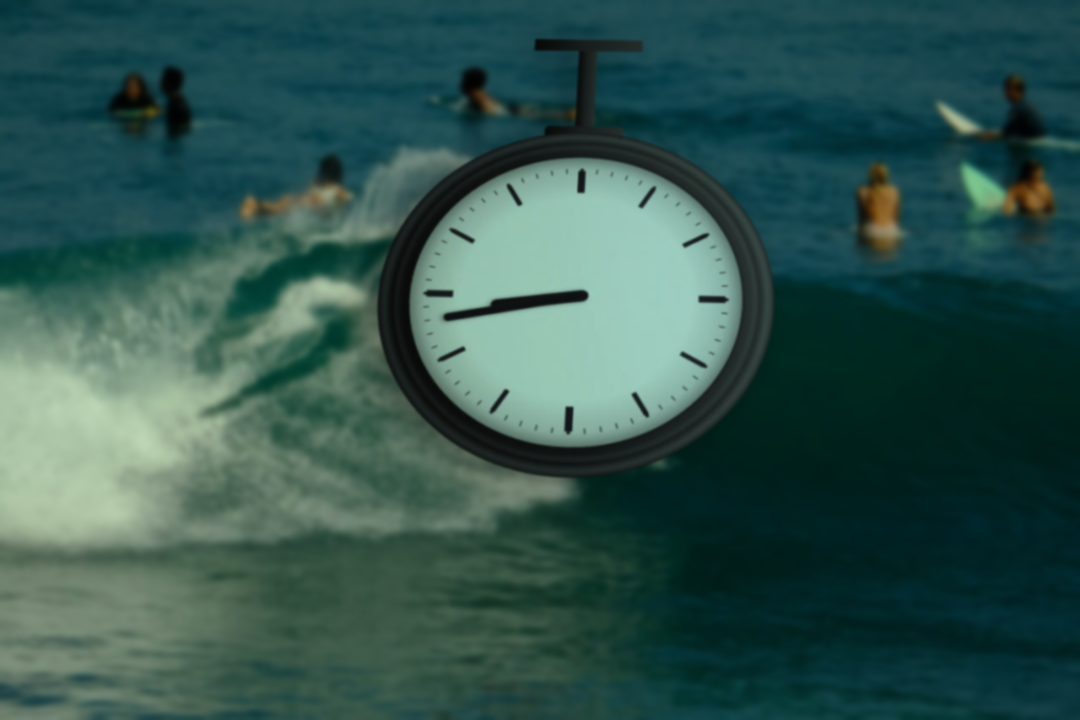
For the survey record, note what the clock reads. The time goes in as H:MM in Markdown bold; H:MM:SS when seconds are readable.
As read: **8:43**
